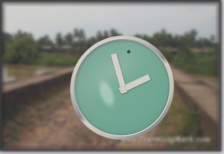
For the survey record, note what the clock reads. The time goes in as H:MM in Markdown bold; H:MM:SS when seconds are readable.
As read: **1:56**
